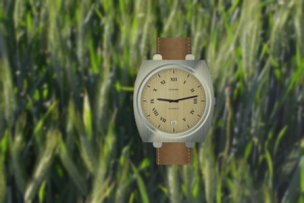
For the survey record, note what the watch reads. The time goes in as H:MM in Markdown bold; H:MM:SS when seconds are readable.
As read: **9:13**
